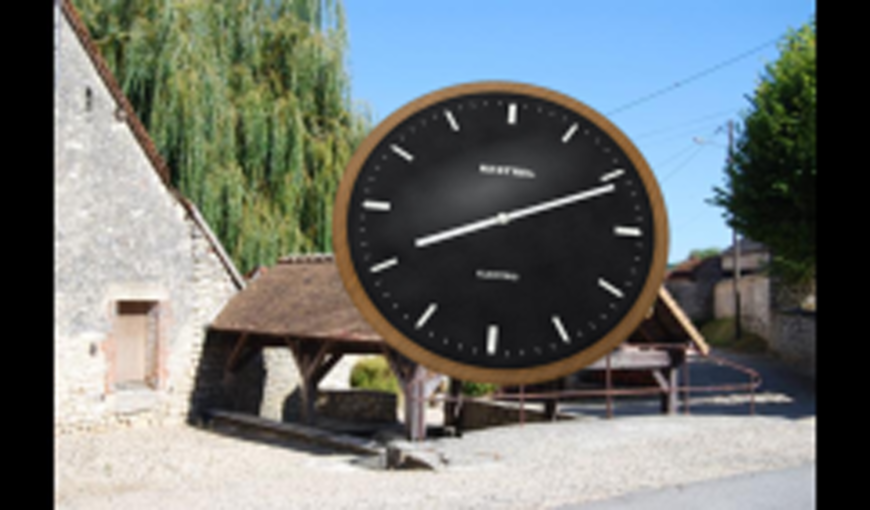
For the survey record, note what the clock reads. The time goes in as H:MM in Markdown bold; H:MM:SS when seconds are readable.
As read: **8:11**
